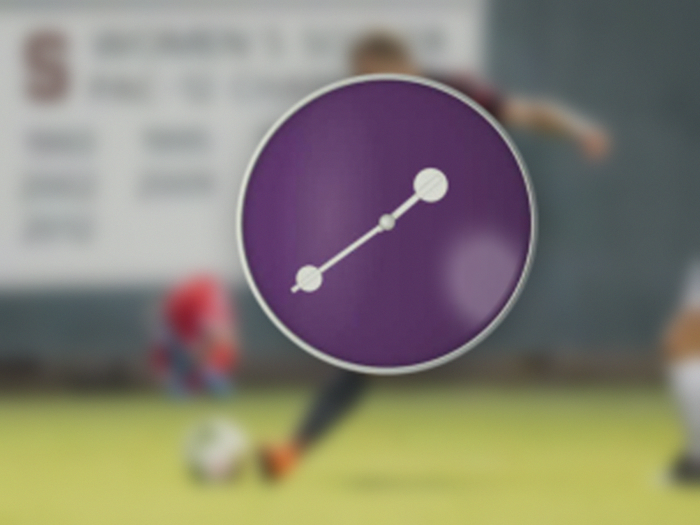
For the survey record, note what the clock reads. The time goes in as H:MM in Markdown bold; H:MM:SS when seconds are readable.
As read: **1:39**
